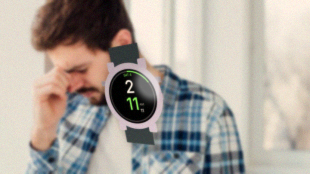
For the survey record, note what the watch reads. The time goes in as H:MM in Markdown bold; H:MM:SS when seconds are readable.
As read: **2:11**
